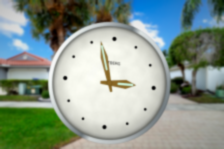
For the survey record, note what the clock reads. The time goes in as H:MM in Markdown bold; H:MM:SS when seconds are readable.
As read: **2:57**
